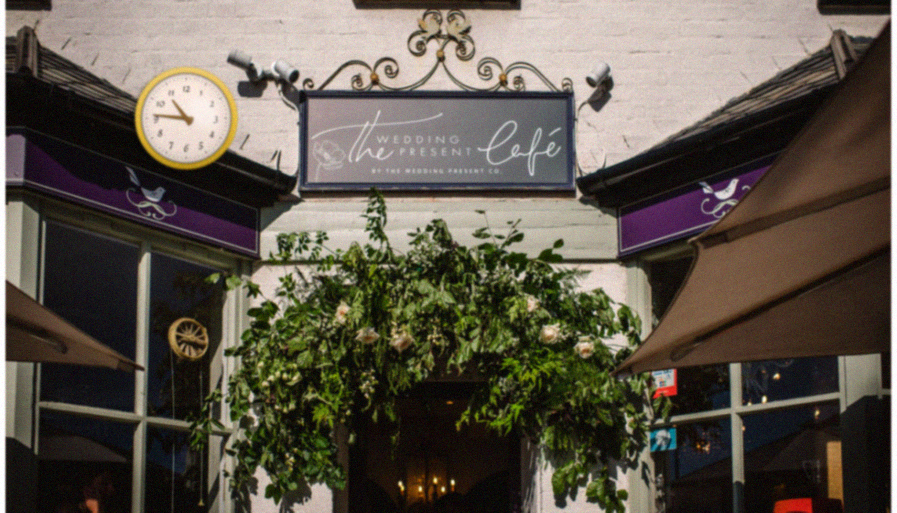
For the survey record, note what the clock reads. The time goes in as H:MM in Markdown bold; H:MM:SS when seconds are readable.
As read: **10:46**
